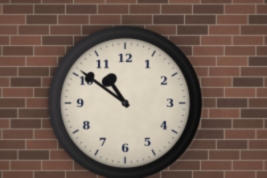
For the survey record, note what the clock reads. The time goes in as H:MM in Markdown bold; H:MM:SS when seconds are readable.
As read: **10:51**
